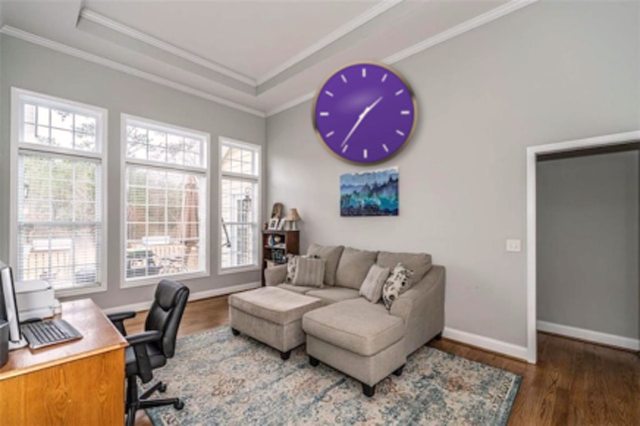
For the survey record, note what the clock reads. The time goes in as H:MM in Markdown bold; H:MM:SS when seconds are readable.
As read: **1:36**
